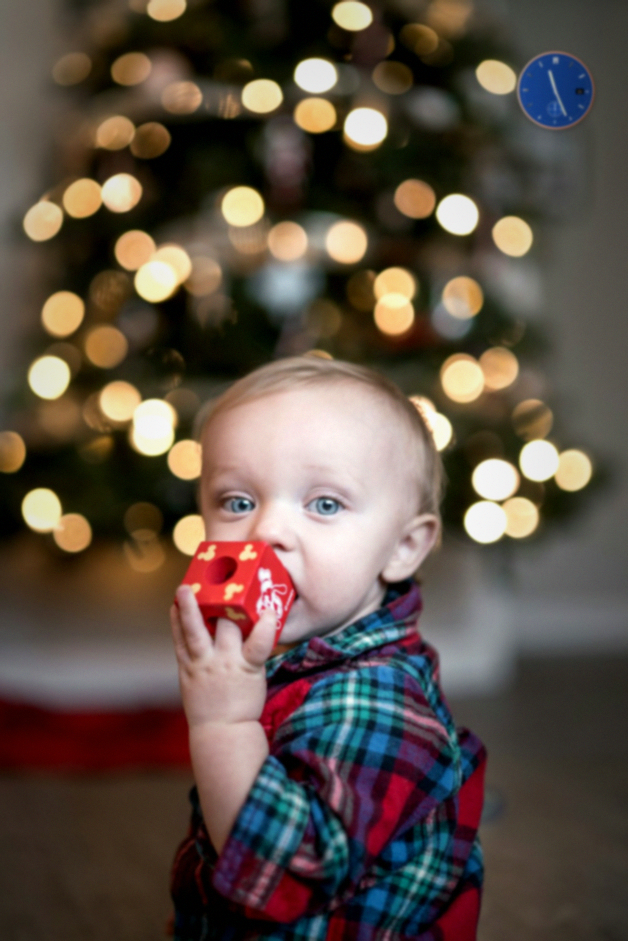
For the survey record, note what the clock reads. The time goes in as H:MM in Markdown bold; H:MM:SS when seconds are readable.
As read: **11:26**
